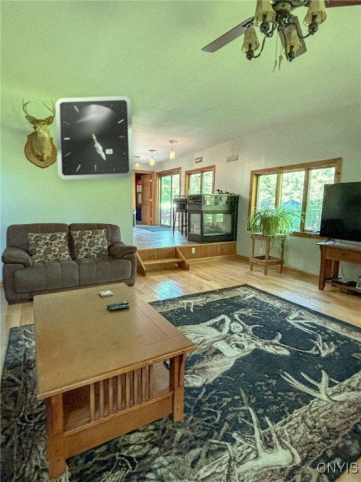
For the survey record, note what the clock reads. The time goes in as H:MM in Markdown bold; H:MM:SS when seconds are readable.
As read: **5:26**
